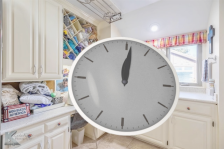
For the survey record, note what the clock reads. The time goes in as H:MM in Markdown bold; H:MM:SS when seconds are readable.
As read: **12:01**
